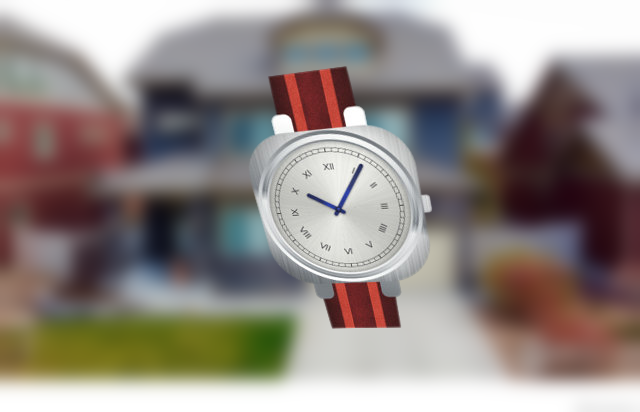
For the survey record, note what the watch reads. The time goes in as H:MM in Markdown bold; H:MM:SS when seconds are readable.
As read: **10:06**
